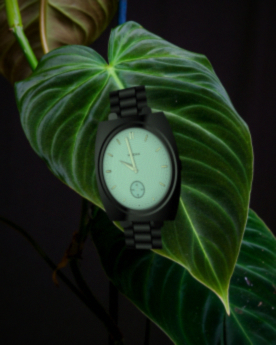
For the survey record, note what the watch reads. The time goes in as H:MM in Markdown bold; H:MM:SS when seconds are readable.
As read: **9:58**
